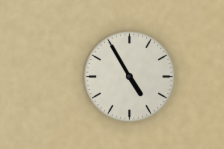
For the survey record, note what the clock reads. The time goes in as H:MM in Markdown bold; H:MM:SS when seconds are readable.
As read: **4:55**
